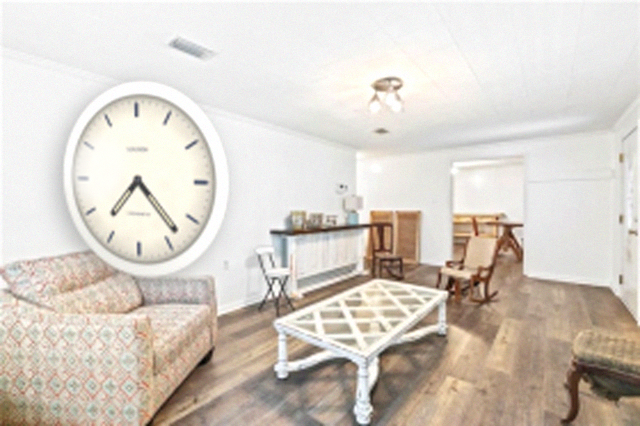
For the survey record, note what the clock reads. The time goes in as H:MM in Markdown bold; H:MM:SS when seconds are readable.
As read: **7:23**
